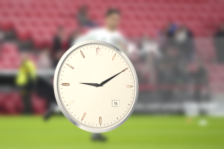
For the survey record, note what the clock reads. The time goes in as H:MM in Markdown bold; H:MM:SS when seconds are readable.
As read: **9:10**
